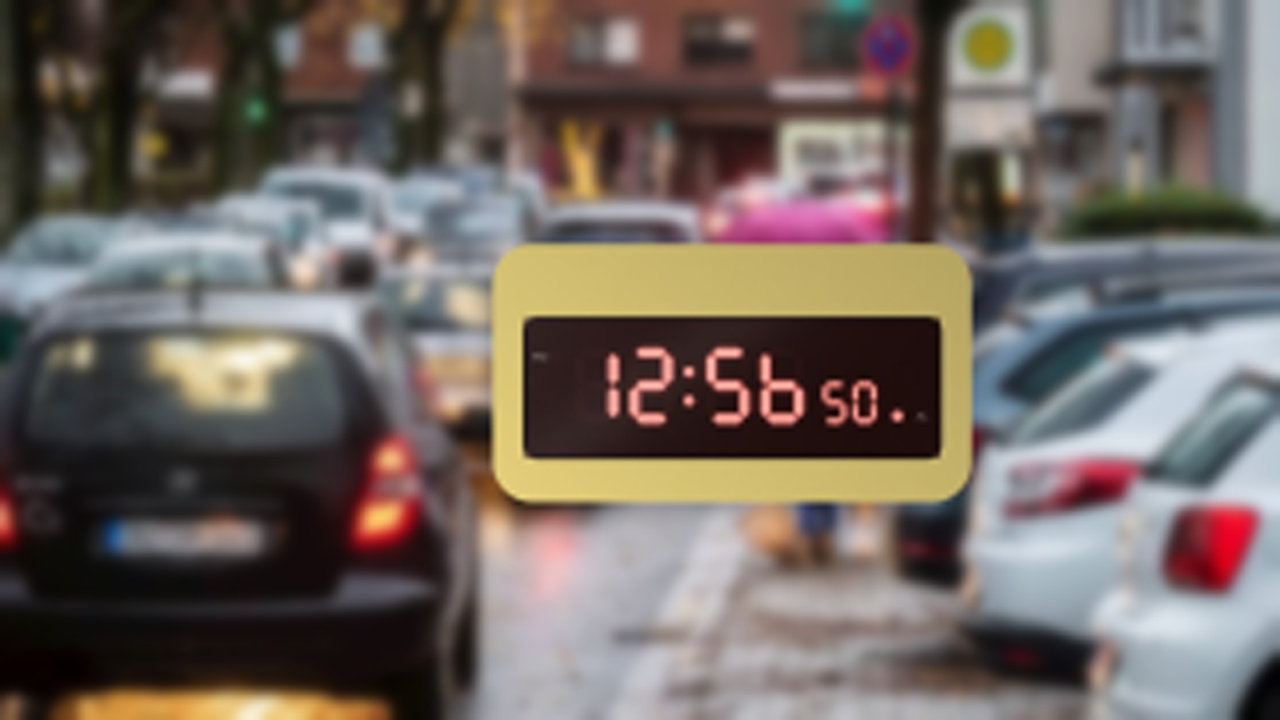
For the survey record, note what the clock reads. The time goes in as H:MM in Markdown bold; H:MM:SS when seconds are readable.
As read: **12:56:50**
